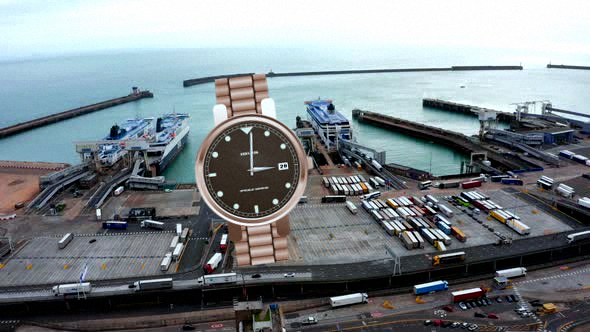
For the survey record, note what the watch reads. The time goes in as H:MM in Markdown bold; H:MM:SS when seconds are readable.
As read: **3:01**
